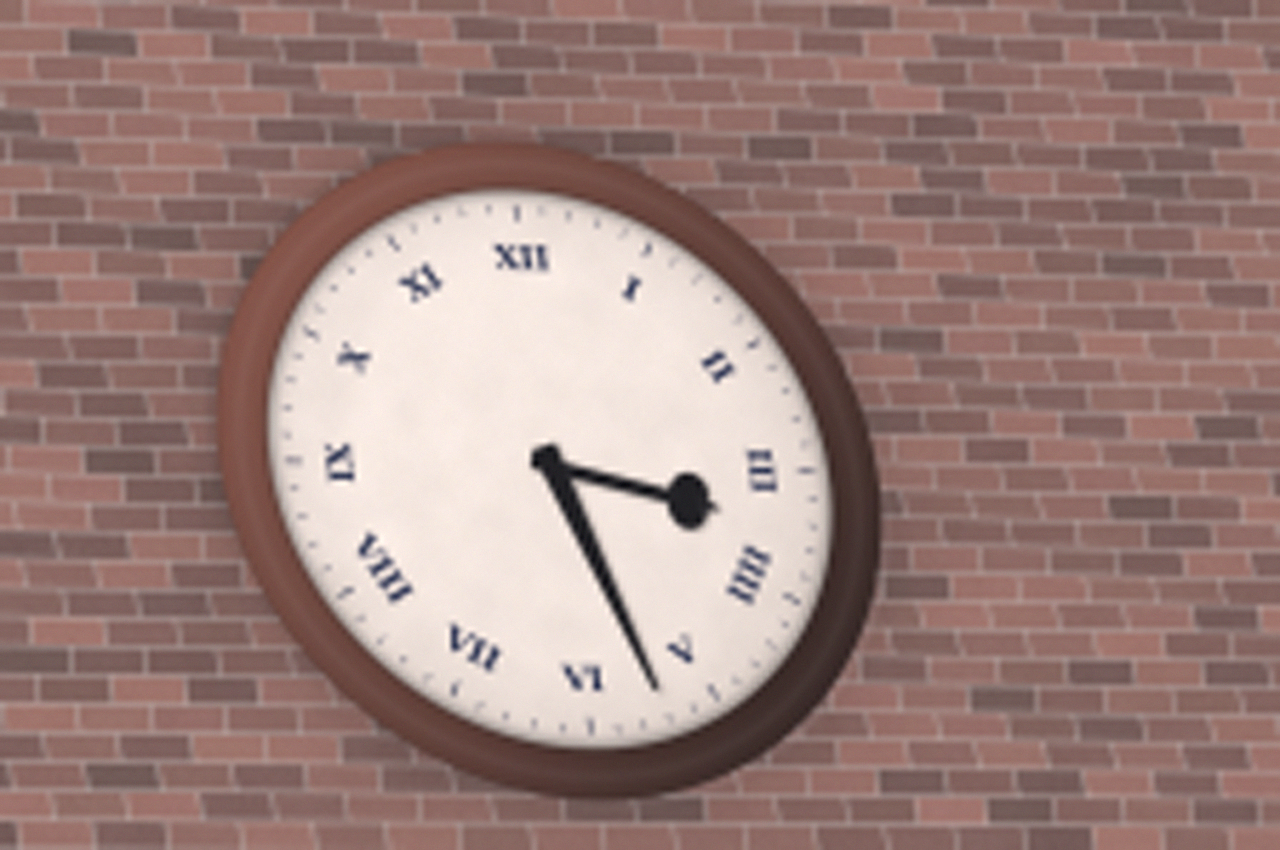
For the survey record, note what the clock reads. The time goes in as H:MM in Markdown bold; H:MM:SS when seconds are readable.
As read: **3:27**
